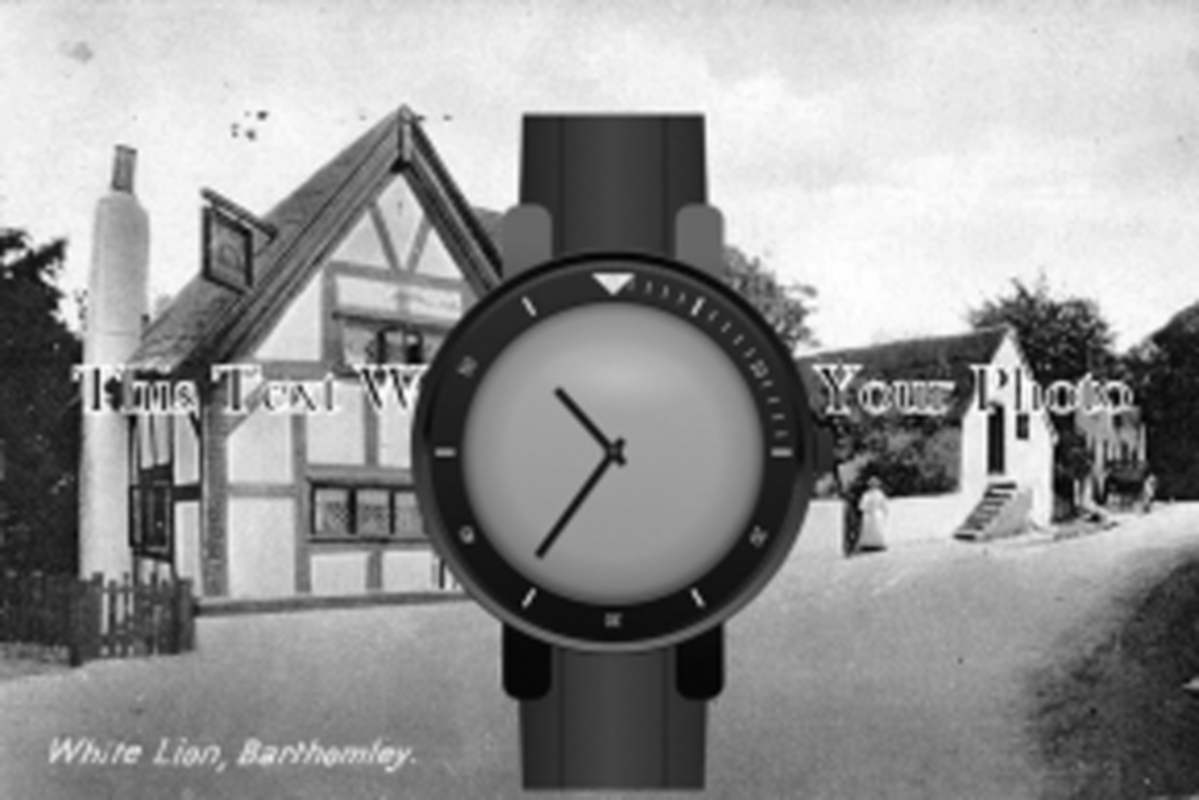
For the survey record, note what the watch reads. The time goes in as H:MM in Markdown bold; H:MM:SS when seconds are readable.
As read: **10:36**
